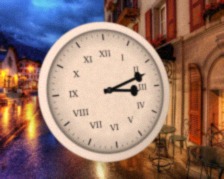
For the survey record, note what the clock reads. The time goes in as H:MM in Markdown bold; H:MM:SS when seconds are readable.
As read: **3:12**
